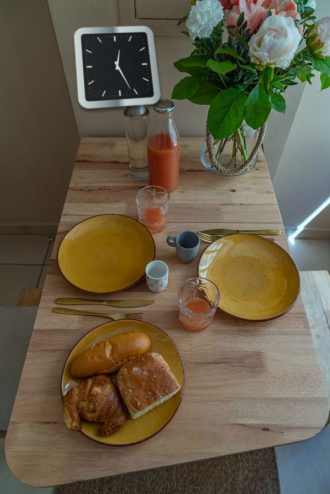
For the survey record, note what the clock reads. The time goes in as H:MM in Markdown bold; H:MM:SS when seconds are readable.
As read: **12:26**
